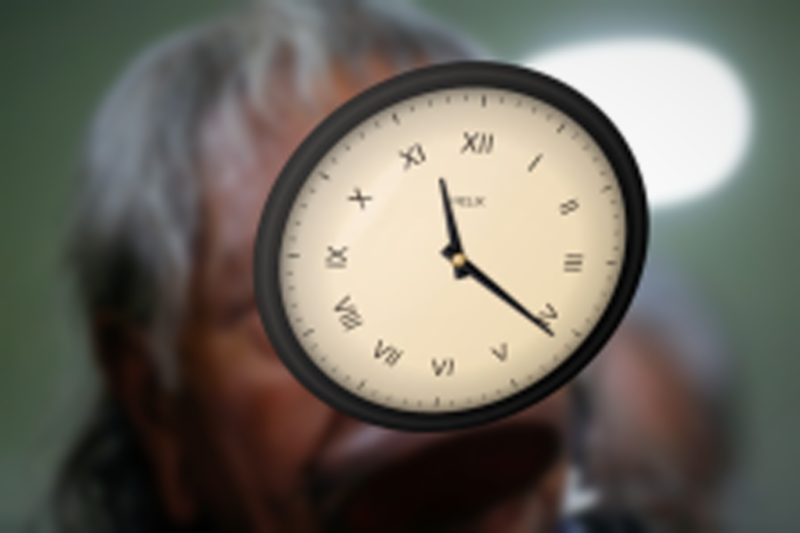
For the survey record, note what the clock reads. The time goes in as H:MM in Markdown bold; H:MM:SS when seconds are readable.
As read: **11:21**
